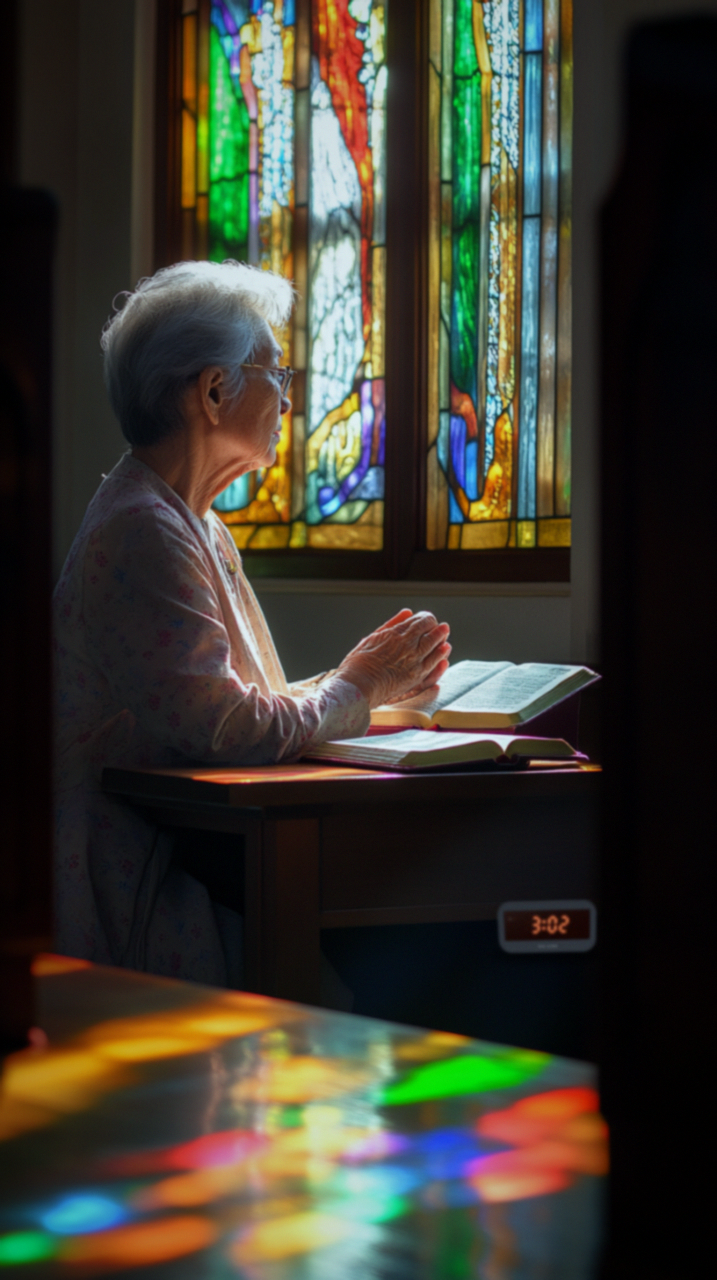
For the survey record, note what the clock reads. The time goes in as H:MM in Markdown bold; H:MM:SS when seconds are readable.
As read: **3:02**
